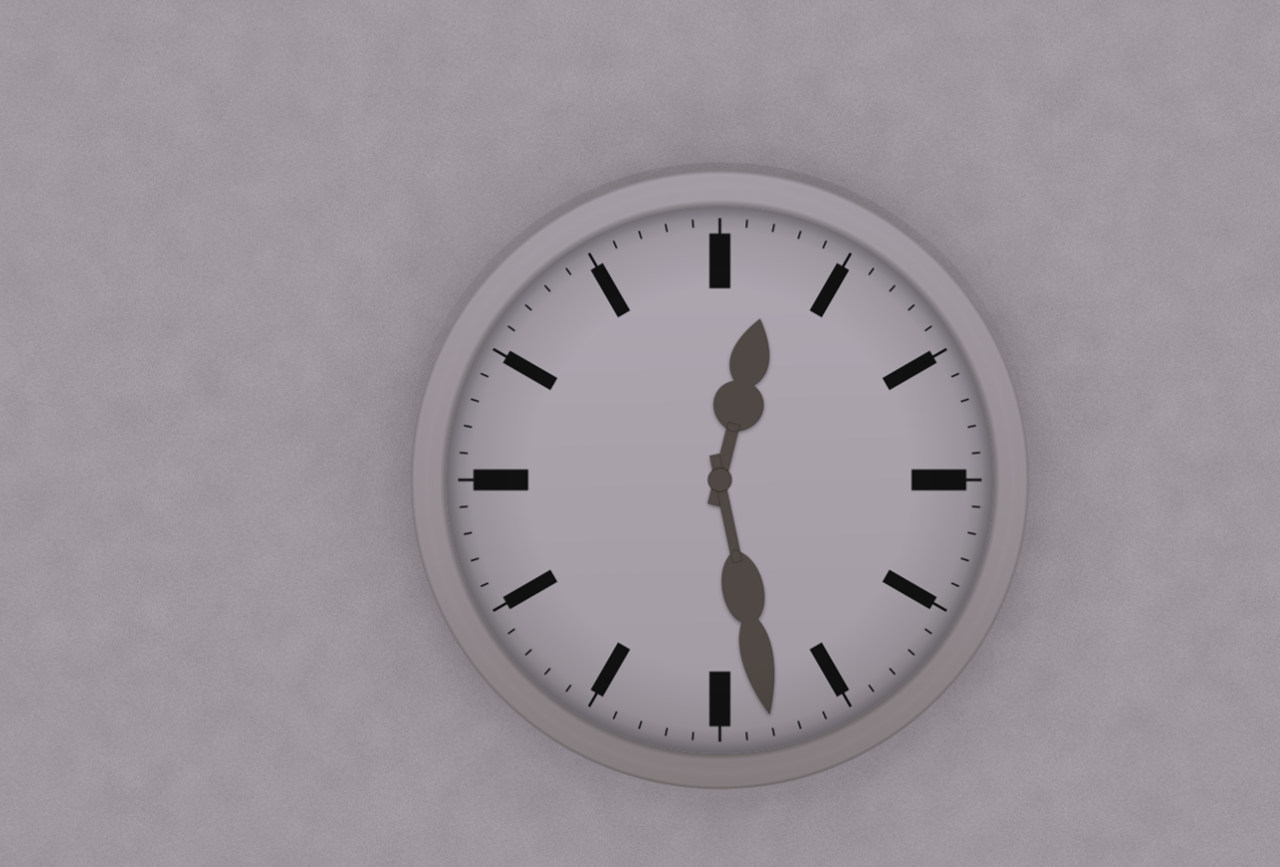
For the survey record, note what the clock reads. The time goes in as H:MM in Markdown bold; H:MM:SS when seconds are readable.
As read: **12:28**
